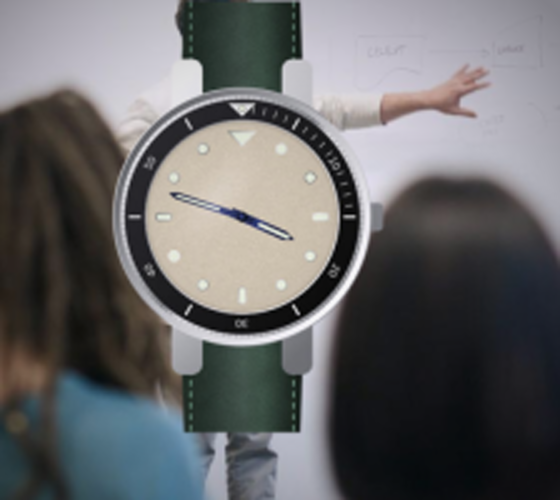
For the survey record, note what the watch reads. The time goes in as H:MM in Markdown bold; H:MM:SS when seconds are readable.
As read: **3:48**
